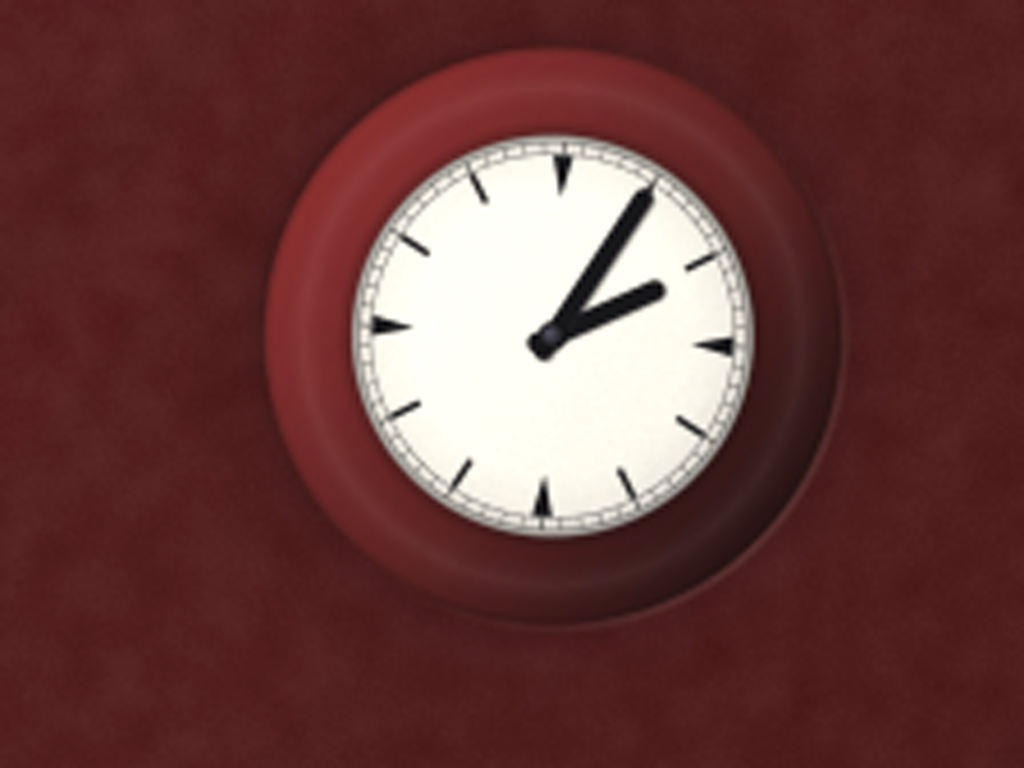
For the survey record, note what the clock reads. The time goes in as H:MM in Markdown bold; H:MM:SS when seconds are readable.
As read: **2:05**
